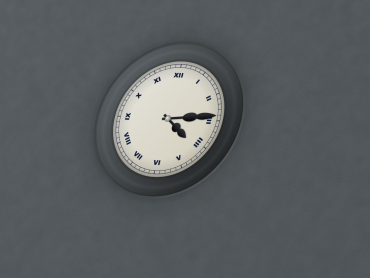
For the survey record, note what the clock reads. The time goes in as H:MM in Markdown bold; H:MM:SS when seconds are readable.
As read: **4:14**
